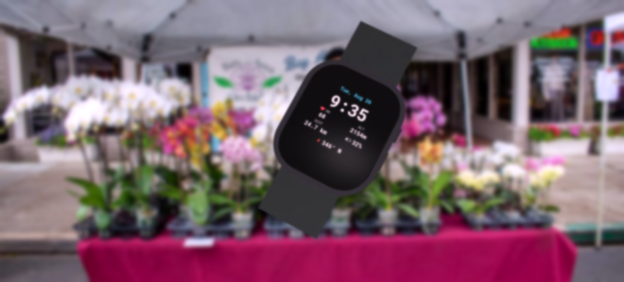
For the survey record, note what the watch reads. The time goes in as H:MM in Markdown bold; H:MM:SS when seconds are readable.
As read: **9:35**
